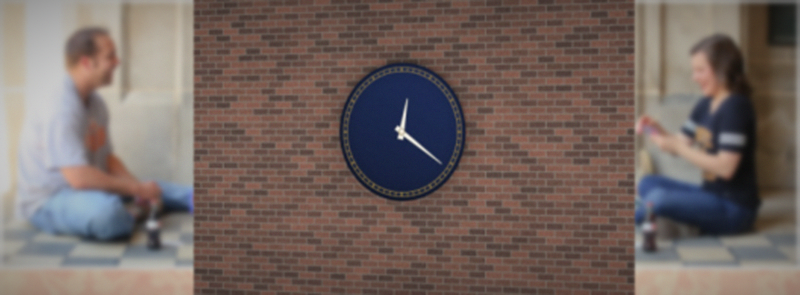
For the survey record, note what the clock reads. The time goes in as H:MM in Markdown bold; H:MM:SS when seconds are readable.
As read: **12:21**
